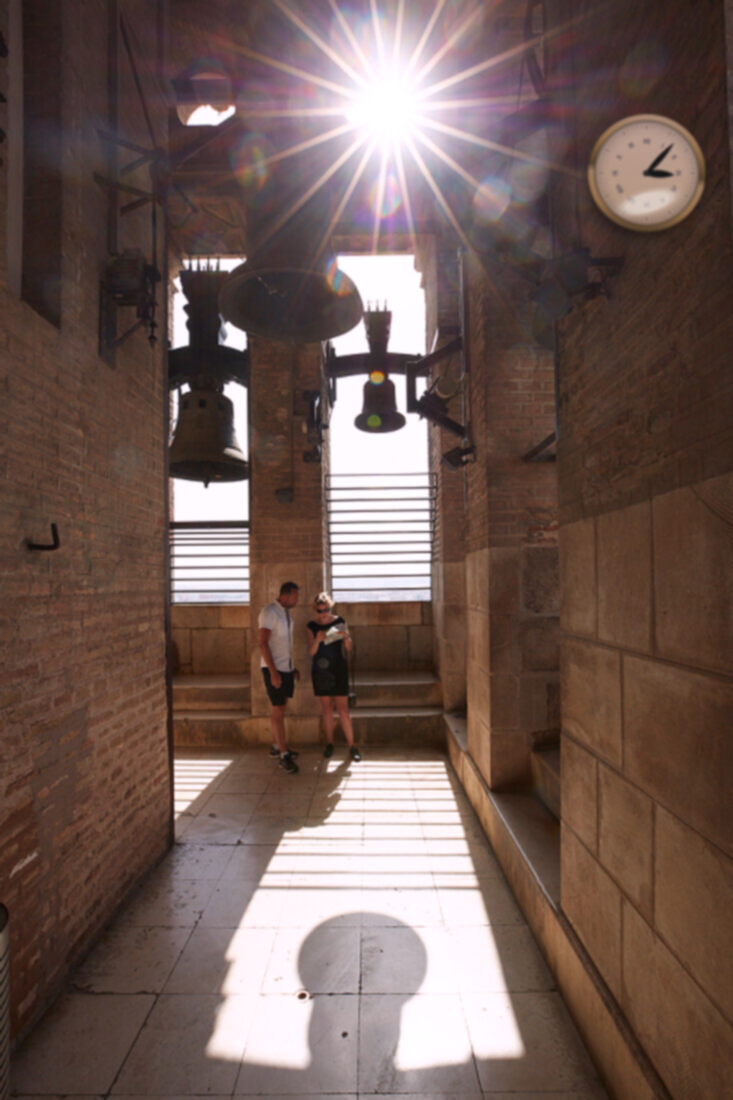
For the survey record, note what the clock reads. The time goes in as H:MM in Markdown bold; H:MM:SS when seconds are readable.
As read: **3:07**
